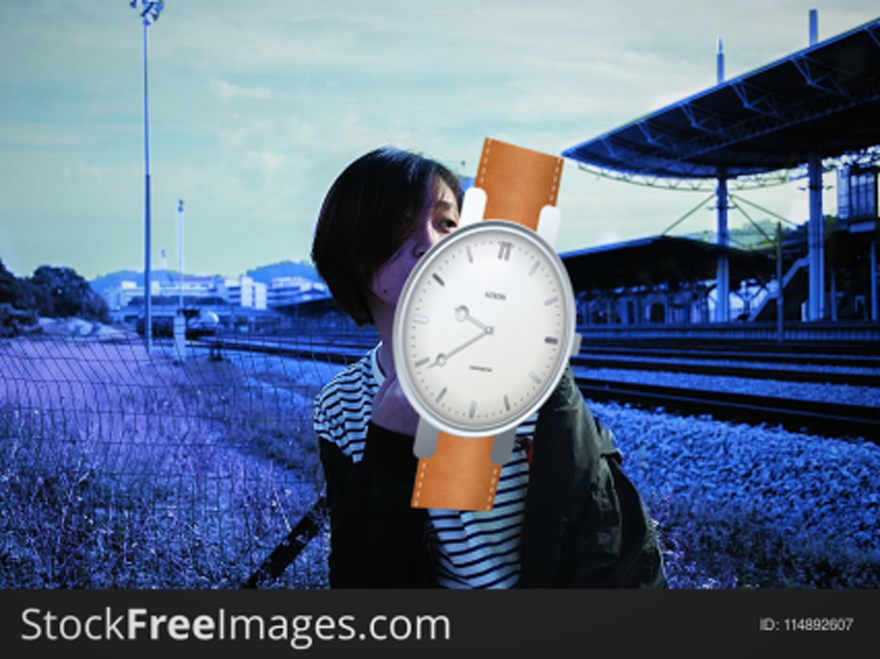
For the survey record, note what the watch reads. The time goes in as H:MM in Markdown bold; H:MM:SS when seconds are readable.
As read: **9:39**
